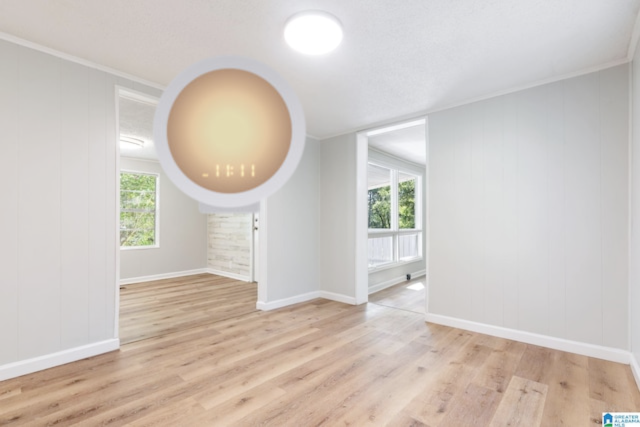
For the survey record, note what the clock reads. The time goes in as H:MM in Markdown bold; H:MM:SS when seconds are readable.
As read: **11:11**
